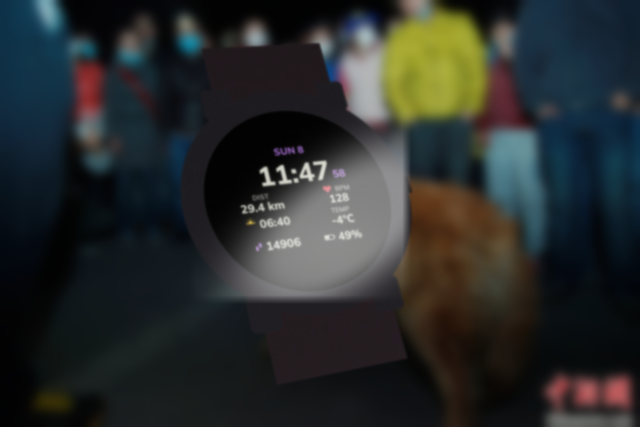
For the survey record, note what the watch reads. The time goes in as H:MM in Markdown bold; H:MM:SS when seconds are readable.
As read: **11:47:58**
